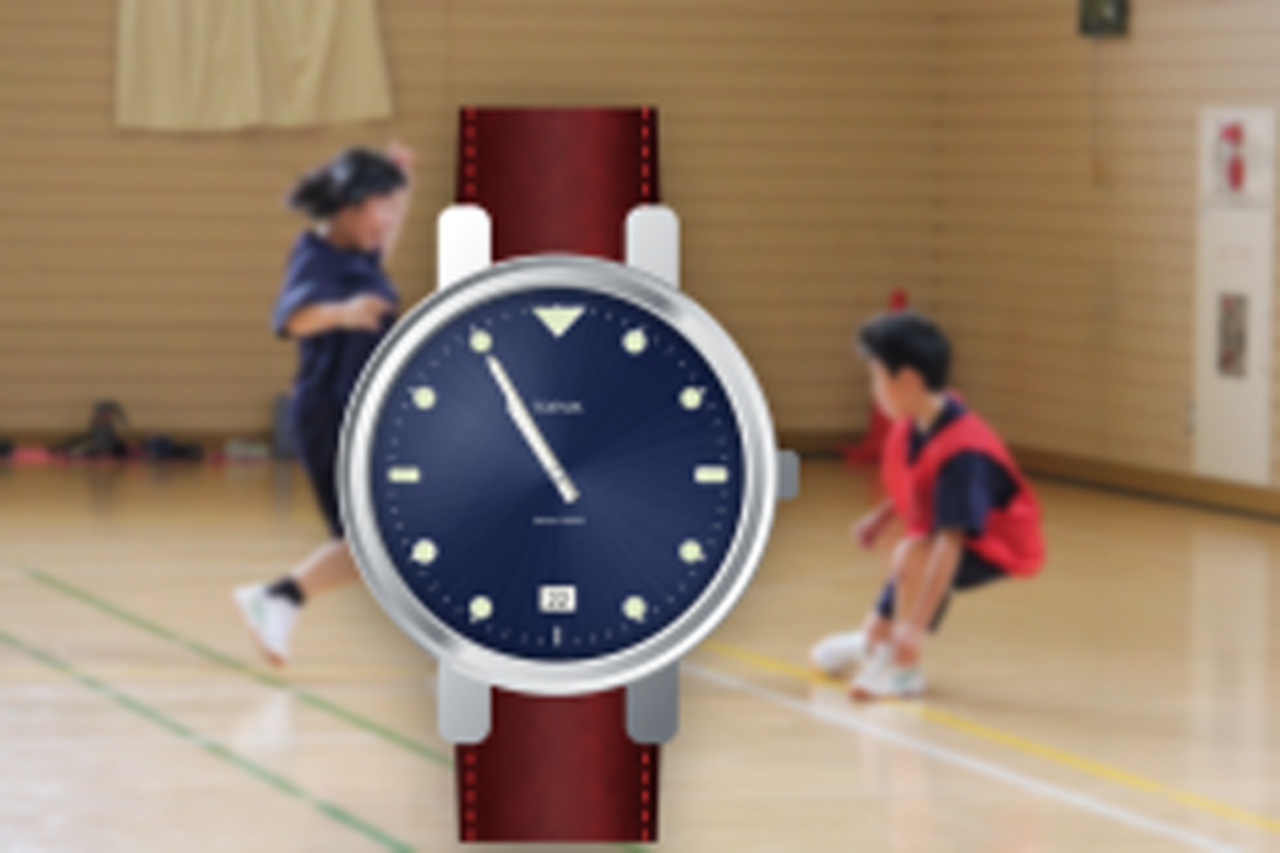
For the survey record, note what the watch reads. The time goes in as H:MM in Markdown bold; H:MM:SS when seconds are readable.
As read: **10:55**
